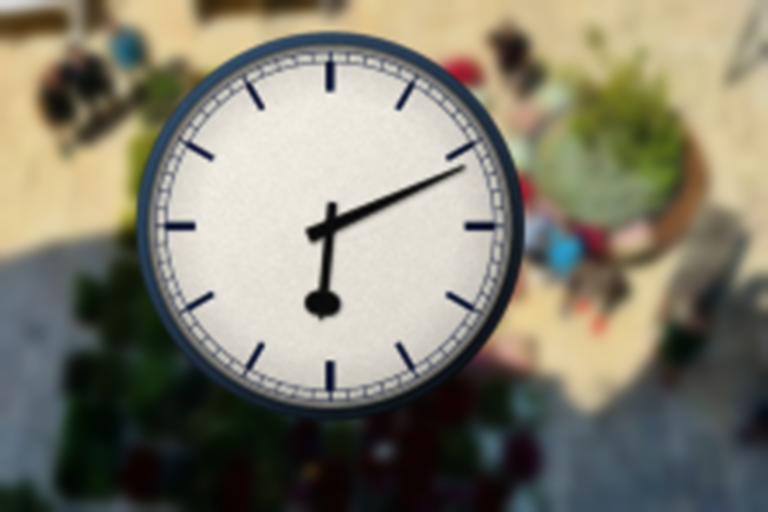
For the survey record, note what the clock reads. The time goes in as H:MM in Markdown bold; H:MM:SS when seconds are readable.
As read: **6:11**
